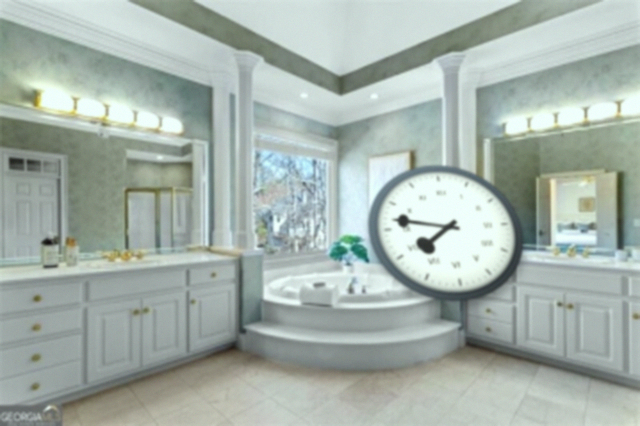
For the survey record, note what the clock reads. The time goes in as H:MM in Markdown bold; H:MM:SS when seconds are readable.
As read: **7:47**
